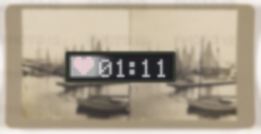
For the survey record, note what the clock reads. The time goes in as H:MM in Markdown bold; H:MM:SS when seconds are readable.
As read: **1:11**
